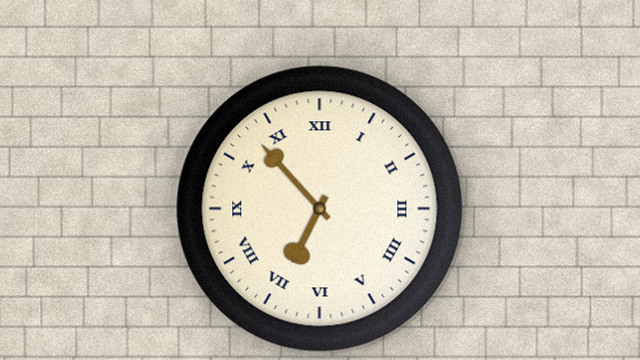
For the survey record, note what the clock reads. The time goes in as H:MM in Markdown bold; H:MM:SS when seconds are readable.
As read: **6:53**
